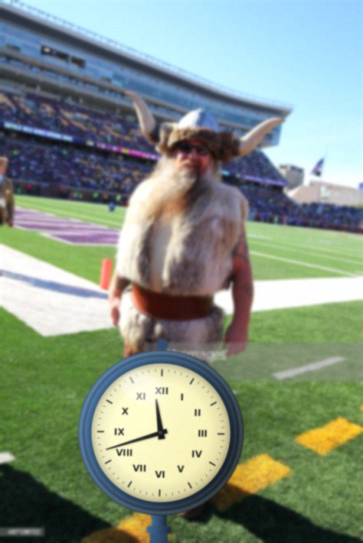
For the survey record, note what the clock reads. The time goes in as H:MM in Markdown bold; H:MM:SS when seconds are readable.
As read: **11:42**
